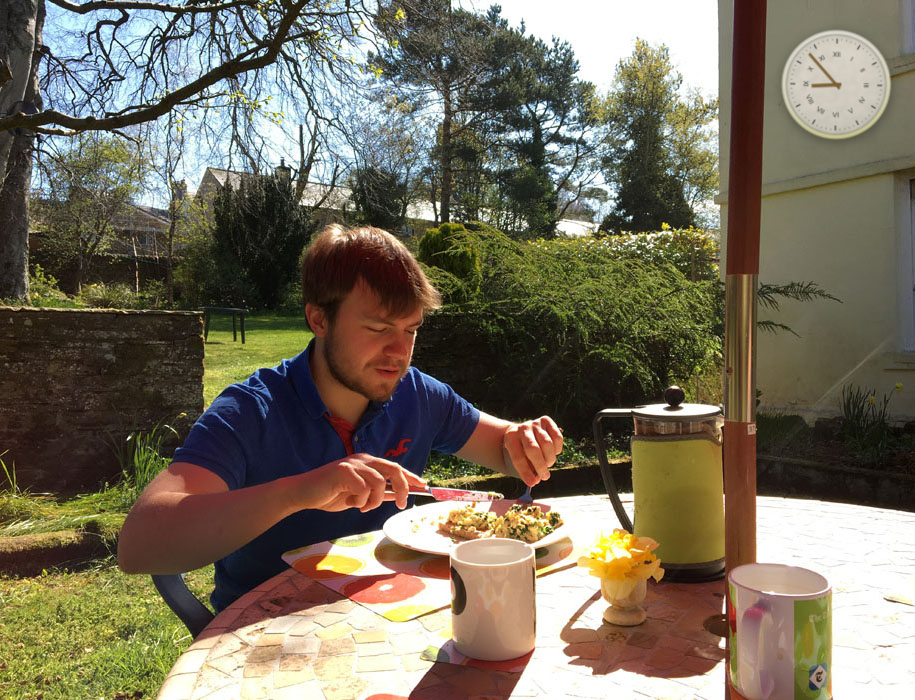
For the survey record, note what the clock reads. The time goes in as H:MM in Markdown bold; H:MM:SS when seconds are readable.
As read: **8:53**
